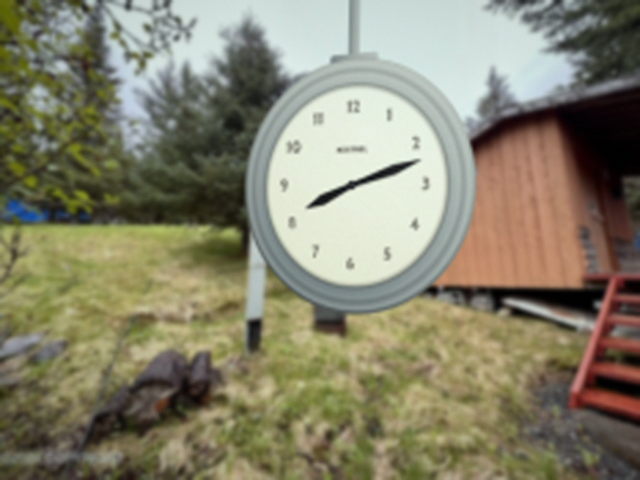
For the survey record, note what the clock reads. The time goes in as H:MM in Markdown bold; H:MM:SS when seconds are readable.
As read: **8:12**
